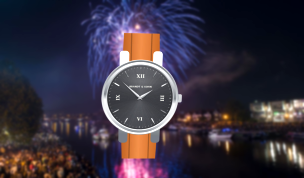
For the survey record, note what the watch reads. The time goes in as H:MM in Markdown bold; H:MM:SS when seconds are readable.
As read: **1:52**
